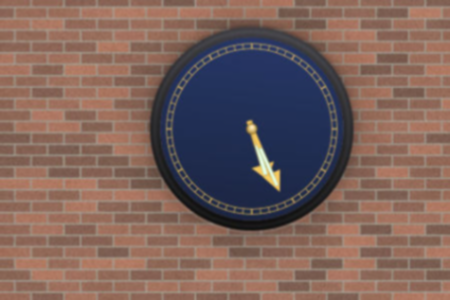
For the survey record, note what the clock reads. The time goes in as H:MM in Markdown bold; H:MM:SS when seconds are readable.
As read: **5:26**
